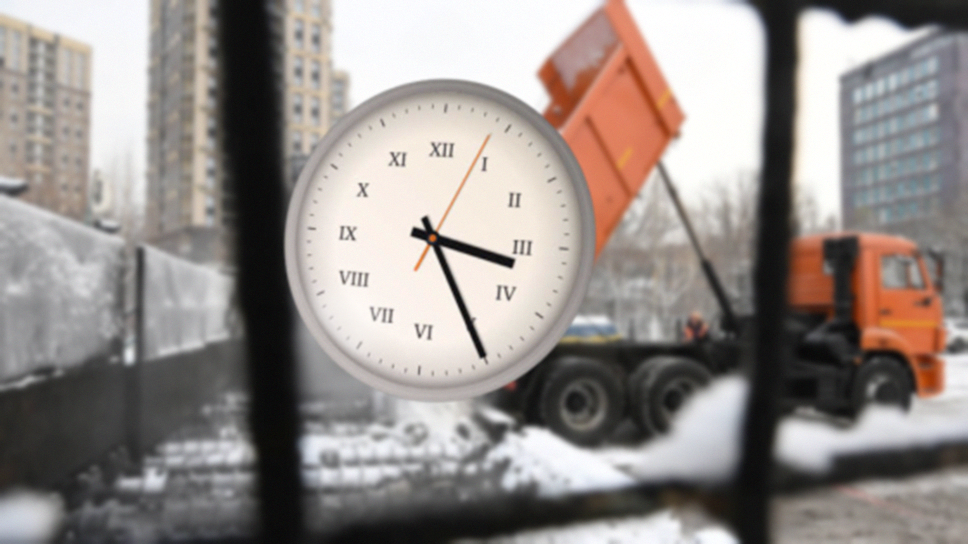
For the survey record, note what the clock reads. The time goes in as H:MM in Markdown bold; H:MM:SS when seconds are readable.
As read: **3:25:04**
